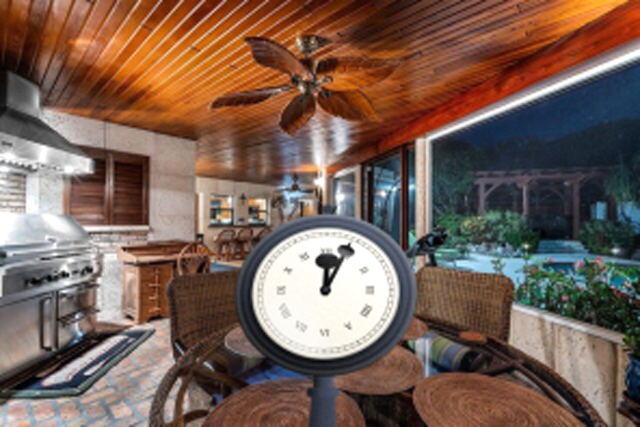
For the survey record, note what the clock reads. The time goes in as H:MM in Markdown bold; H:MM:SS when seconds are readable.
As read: **12:04**
